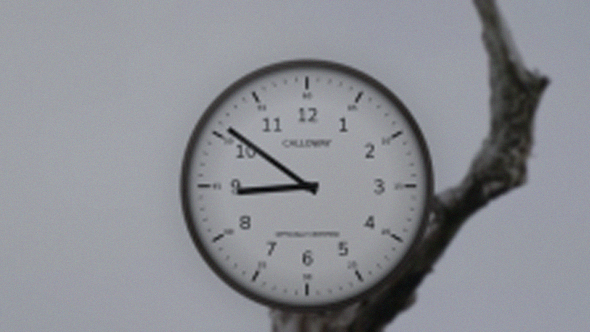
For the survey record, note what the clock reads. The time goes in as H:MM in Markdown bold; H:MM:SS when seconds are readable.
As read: **8:51**
